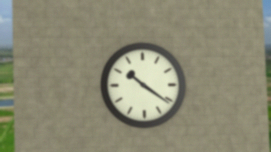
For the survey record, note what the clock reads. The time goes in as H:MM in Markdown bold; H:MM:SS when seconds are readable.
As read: **10:21**
